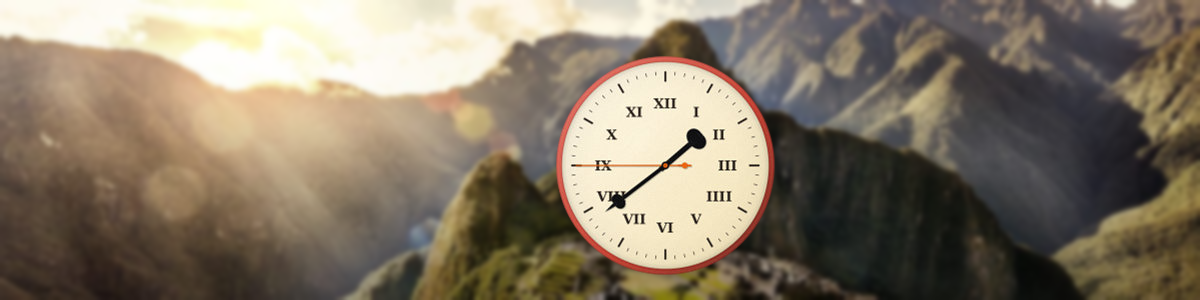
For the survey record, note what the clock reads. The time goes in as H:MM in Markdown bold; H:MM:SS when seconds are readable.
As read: **1:38:45**
